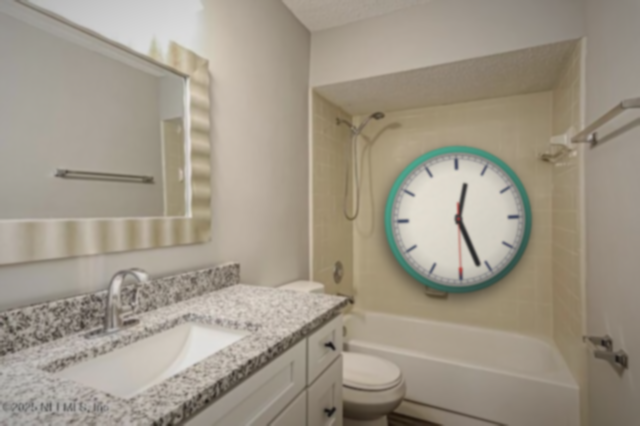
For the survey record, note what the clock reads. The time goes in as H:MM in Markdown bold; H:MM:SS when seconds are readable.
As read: **12:26:30**
